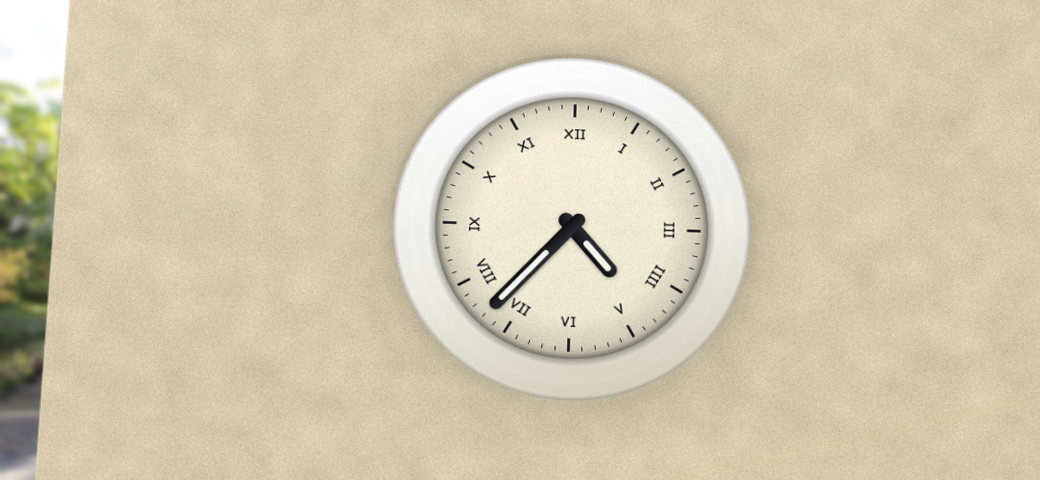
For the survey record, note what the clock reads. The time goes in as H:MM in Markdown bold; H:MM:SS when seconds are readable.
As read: **4:37**
